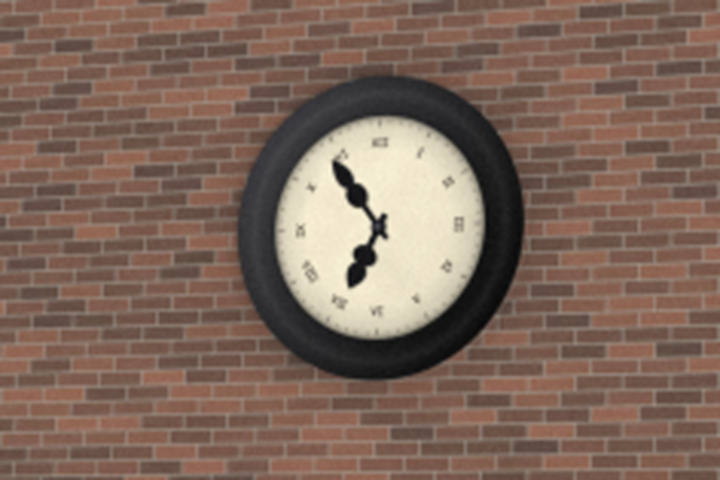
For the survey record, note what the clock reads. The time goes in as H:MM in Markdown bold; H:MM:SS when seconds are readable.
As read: **6:54**
